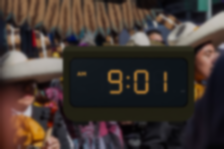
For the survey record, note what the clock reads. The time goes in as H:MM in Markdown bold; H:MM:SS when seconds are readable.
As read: **9:01**
